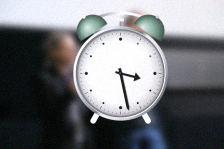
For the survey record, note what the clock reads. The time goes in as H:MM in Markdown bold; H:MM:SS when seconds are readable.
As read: **3:28**
